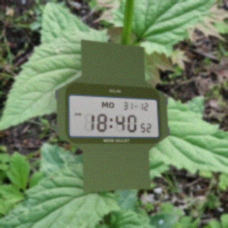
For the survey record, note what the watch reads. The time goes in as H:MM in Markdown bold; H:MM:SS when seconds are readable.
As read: **18:40**
